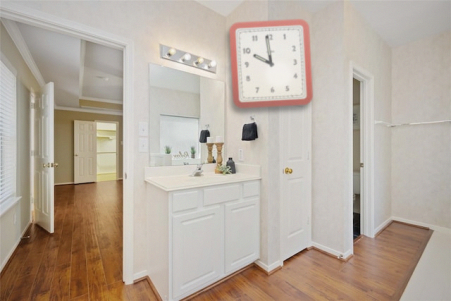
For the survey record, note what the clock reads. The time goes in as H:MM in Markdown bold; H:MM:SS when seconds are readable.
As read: **9:59**
